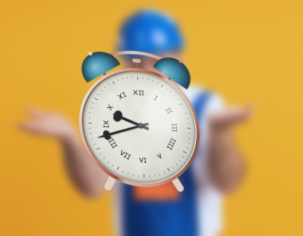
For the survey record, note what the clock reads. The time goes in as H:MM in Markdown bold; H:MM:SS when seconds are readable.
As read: **9:42**
